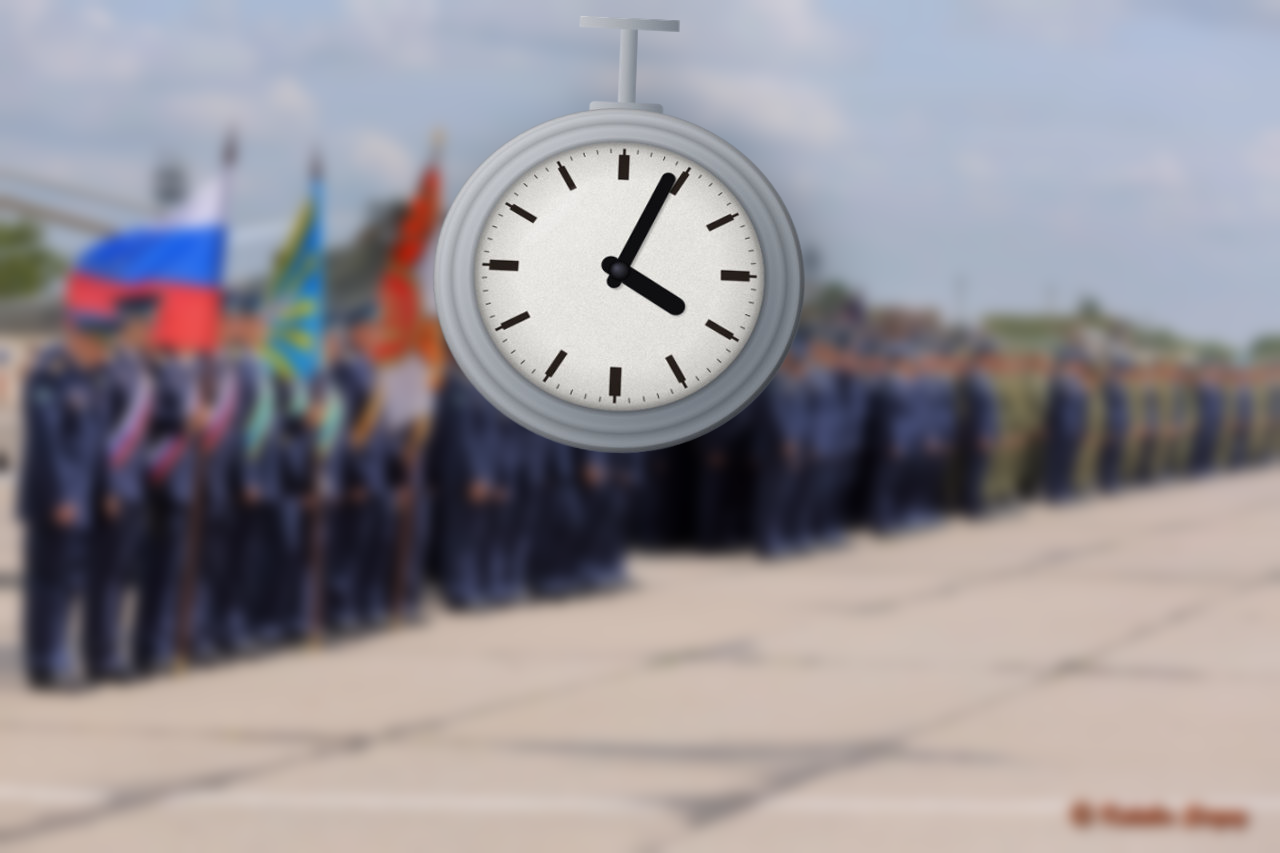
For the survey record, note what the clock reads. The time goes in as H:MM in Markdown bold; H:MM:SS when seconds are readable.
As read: **4:04**
